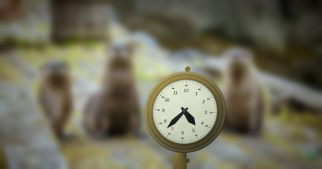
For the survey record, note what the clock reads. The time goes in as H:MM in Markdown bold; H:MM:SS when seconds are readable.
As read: **4:37**
